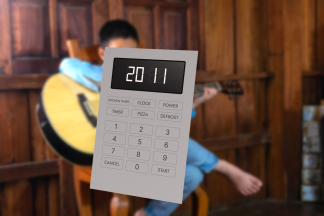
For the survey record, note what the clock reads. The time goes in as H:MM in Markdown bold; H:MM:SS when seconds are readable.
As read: **20:11**
